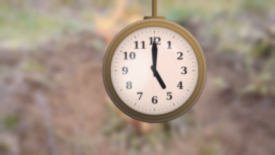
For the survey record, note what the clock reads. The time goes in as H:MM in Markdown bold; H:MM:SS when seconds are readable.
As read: **5:00**
